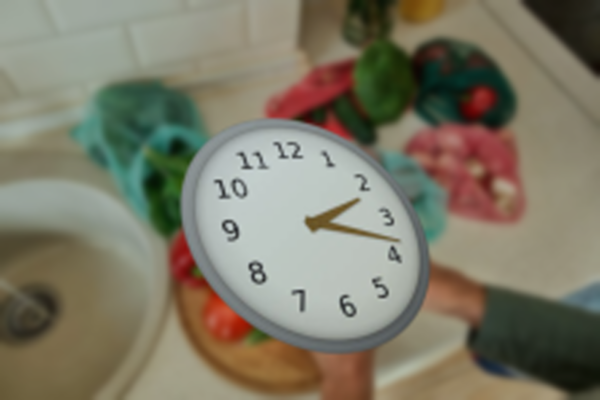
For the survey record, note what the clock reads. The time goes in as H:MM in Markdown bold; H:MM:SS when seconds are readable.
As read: **2:18**
